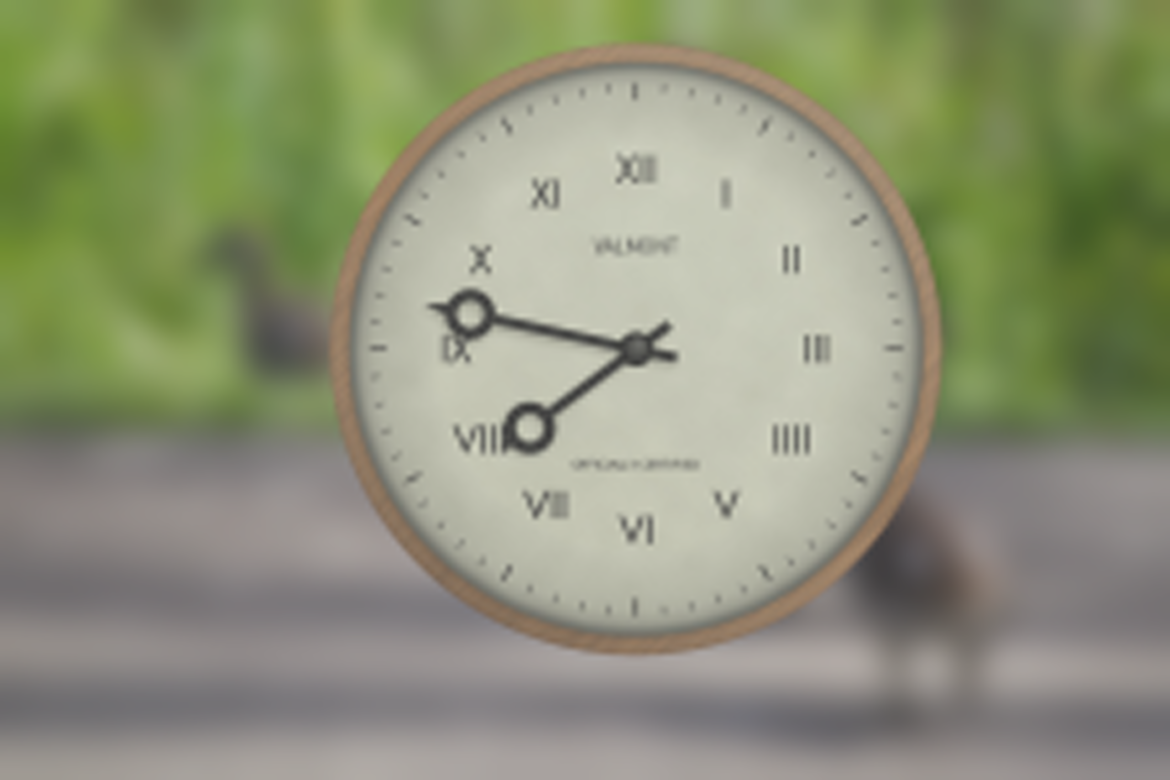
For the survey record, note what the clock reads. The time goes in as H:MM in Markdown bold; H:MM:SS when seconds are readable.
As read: **7:47**
